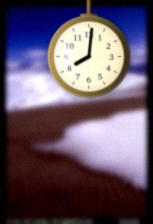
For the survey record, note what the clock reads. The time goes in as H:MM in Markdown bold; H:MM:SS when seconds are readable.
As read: **8:01**
